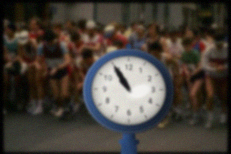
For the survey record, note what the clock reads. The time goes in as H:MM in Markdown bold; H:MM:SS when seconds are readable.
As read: **10:55**
